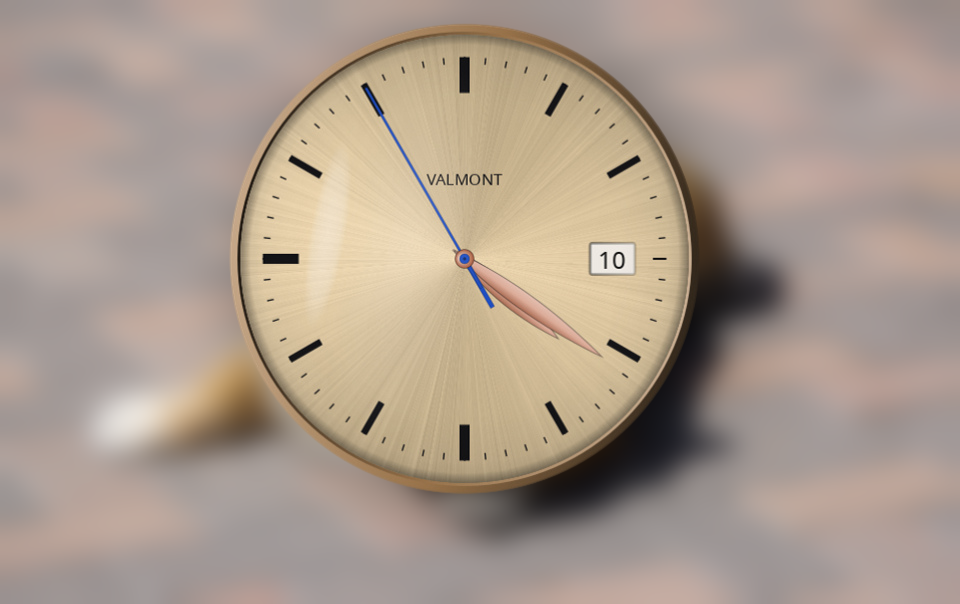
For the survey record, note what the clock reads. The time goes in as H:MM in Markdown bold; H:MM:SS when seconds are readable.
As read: **4:20:55**
